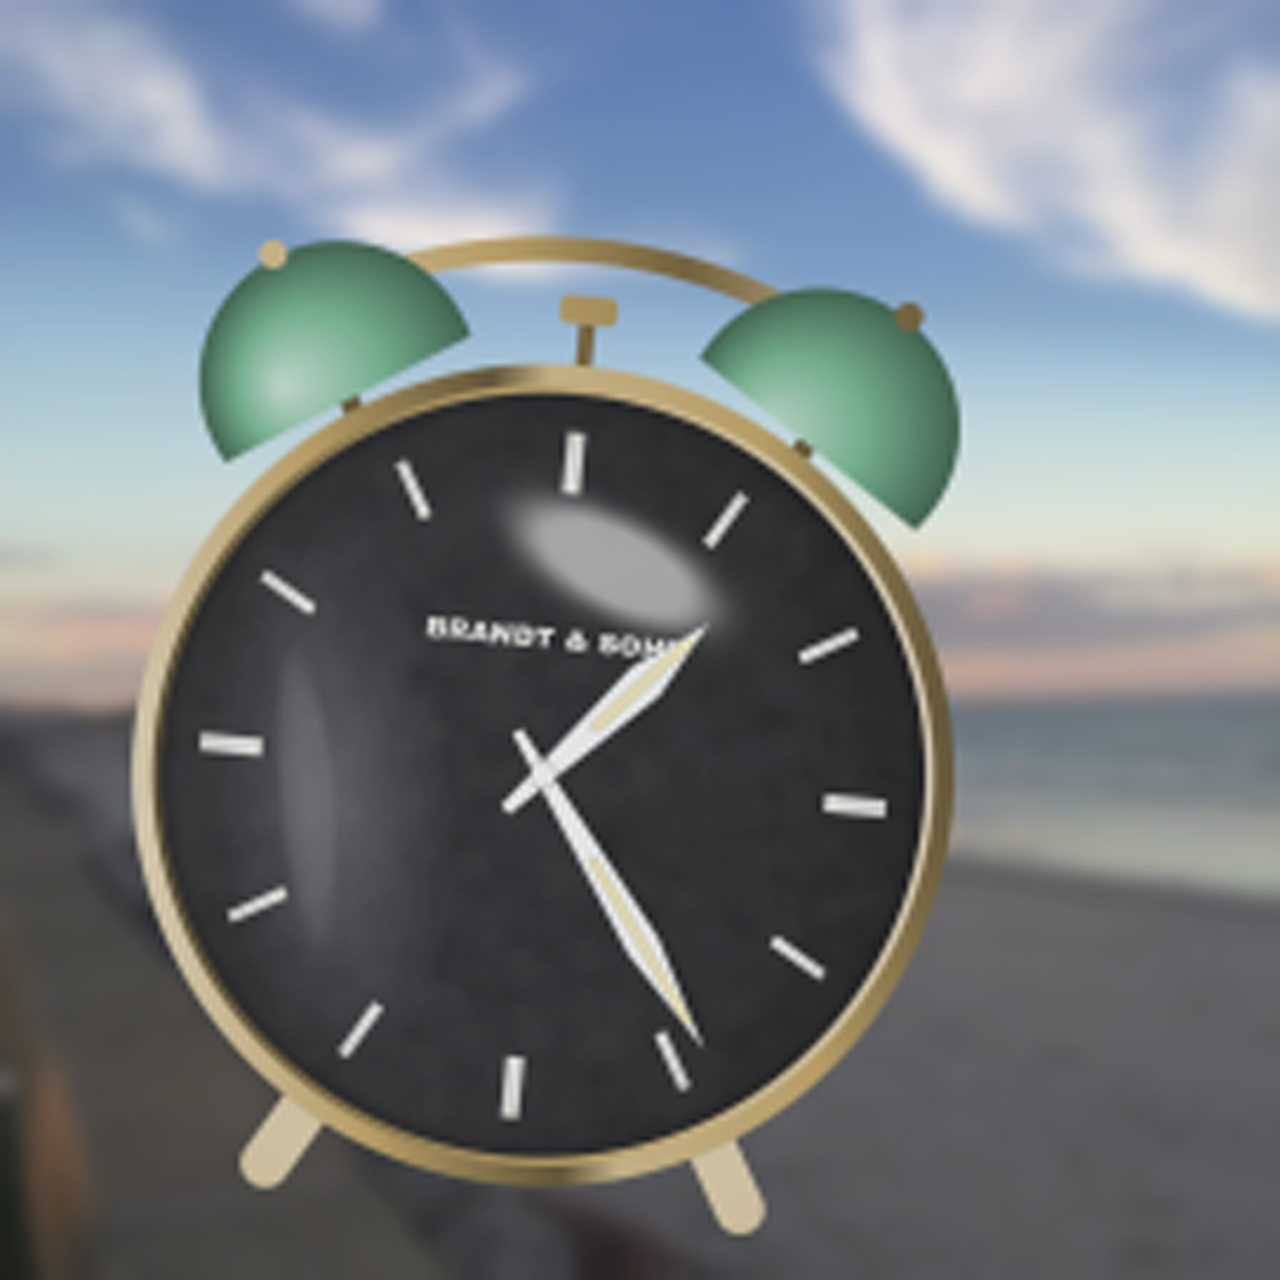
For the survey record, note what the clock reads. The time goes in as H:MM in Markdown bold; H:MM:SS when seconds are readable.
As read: **1:24**
